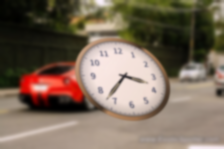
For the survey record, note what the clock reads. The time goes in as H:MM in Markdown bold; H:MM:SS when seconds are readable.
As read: **3:37**
